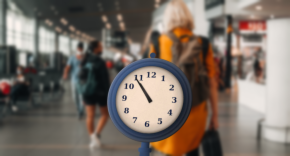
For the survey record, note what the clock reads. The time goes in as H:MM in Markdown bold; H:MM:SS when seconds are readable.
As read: **10:54**
